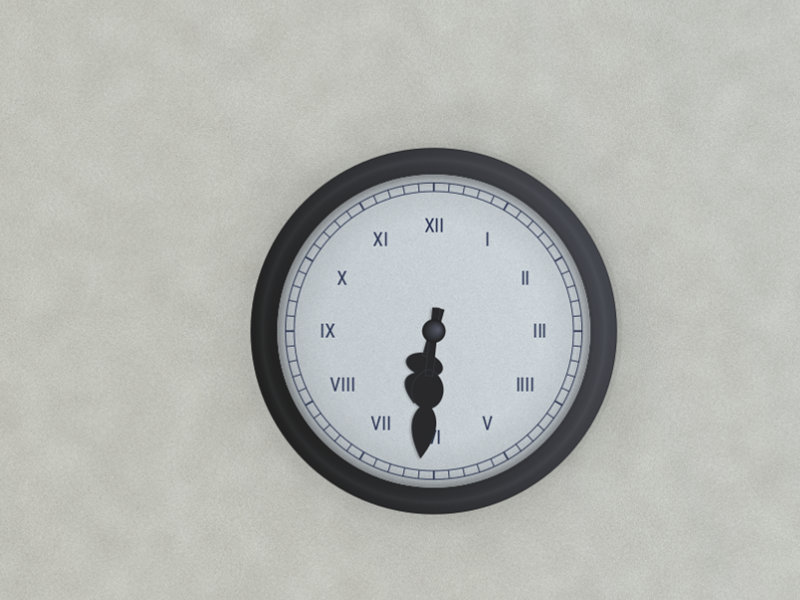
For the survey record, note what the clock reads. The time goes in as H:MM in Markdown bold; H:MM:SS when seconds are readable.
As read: **6:31**
